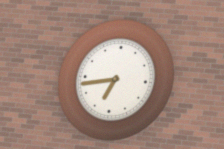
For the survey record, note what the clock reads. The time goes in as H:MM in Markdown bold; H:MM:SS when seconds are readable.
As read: **6:43**
